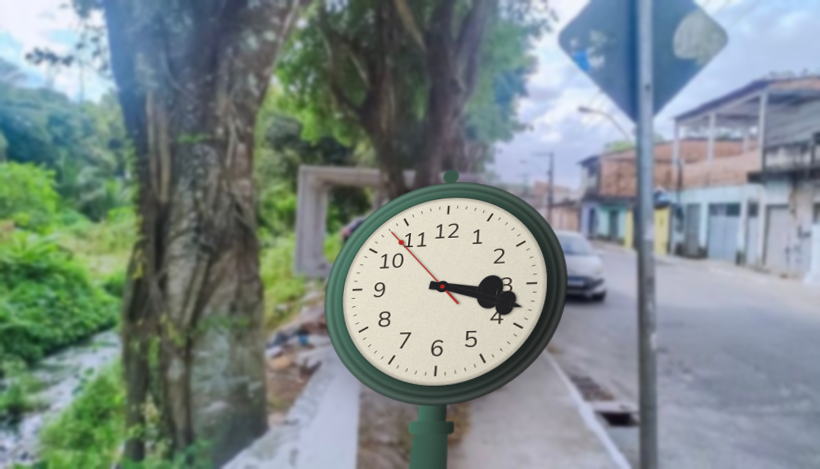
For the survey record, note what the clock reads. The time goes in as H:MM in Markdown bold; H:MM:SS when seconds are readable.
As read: **3:17:53**
